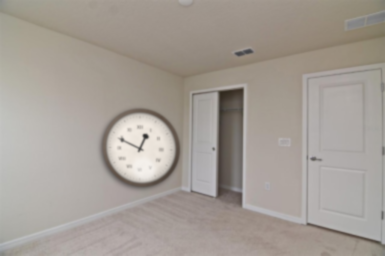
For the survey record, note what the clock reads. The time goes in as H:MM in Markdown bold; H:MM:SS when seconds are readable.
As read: **12:49**
